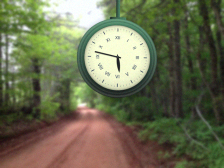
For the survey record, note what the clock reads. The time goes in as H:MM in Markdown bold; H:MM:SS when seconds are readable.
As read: **5:47**
